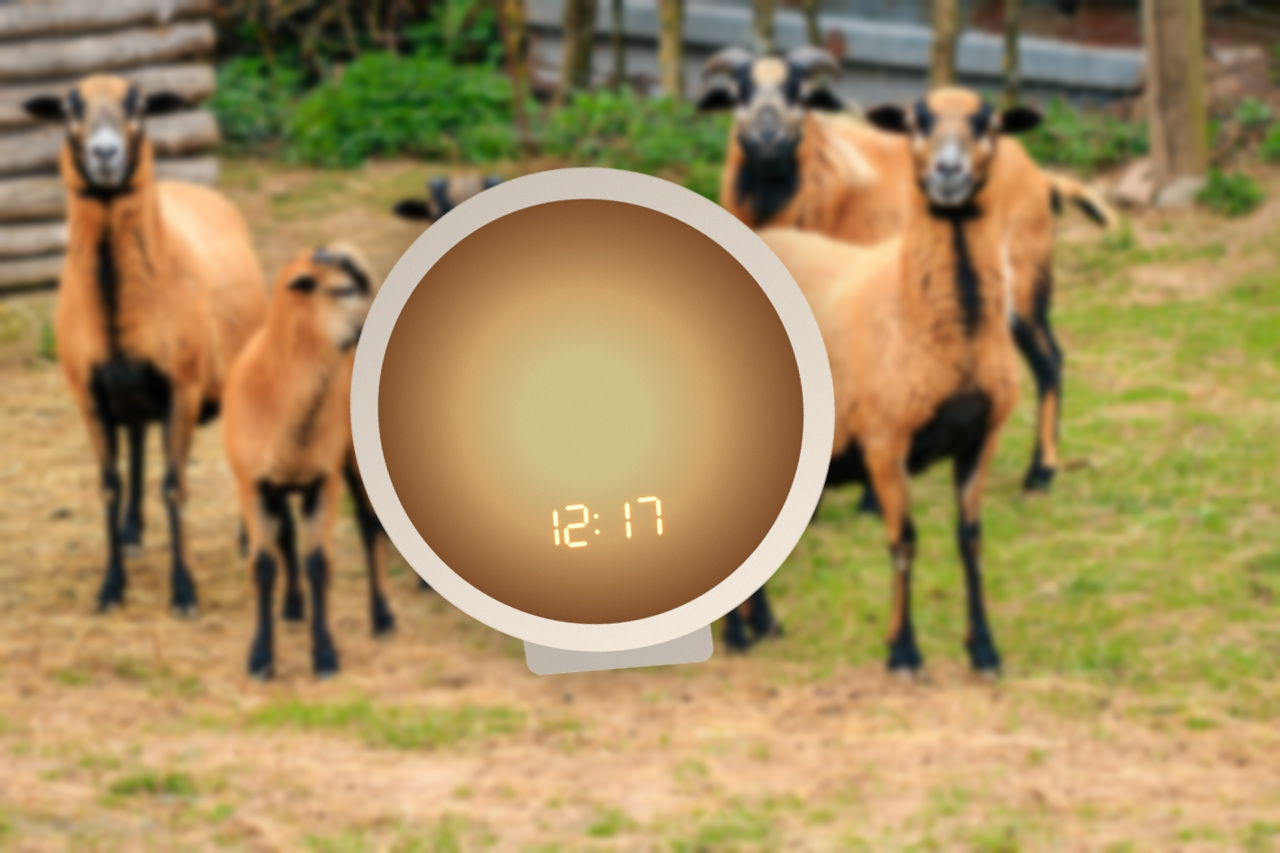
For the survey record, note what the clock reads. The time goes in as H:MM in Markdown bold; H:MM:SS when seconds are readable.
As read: **12:17**
